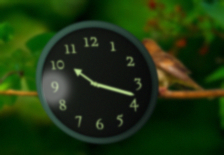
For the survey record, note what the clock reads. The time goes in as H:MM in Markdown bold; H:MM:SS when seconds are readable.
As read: **10:18**
